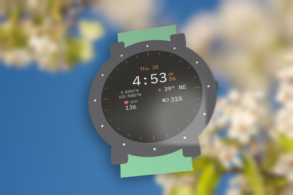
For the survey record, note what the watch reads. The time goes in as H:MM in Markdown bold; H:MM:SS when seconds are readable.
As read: **4:53**
